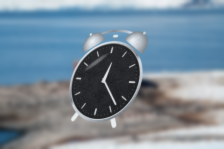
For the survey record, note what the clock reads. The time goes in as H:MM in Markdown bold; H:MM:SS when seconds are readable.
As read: **12:23**
